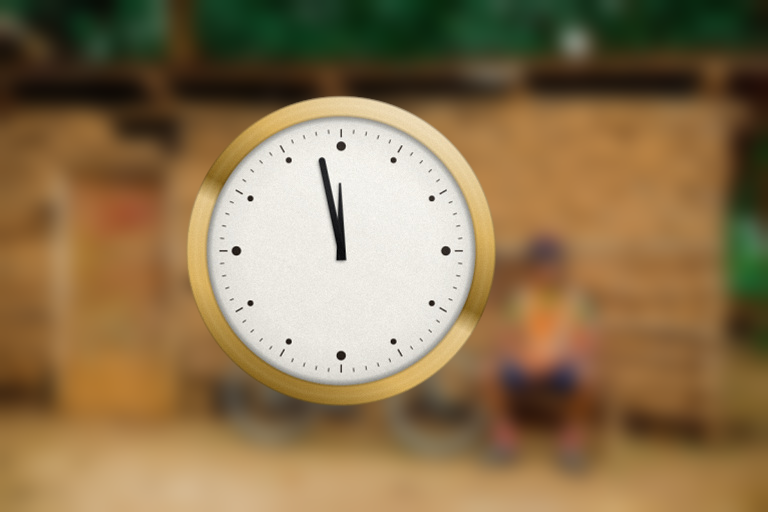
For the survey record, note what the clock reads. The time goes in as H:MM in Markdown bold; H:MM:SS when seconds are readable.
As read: **11:58**
